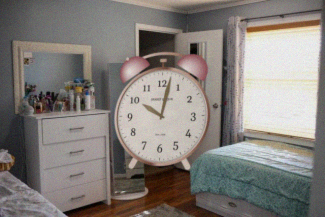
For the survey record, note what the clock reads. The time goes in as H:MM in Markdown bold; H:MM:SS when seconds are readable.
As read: **10:02**
